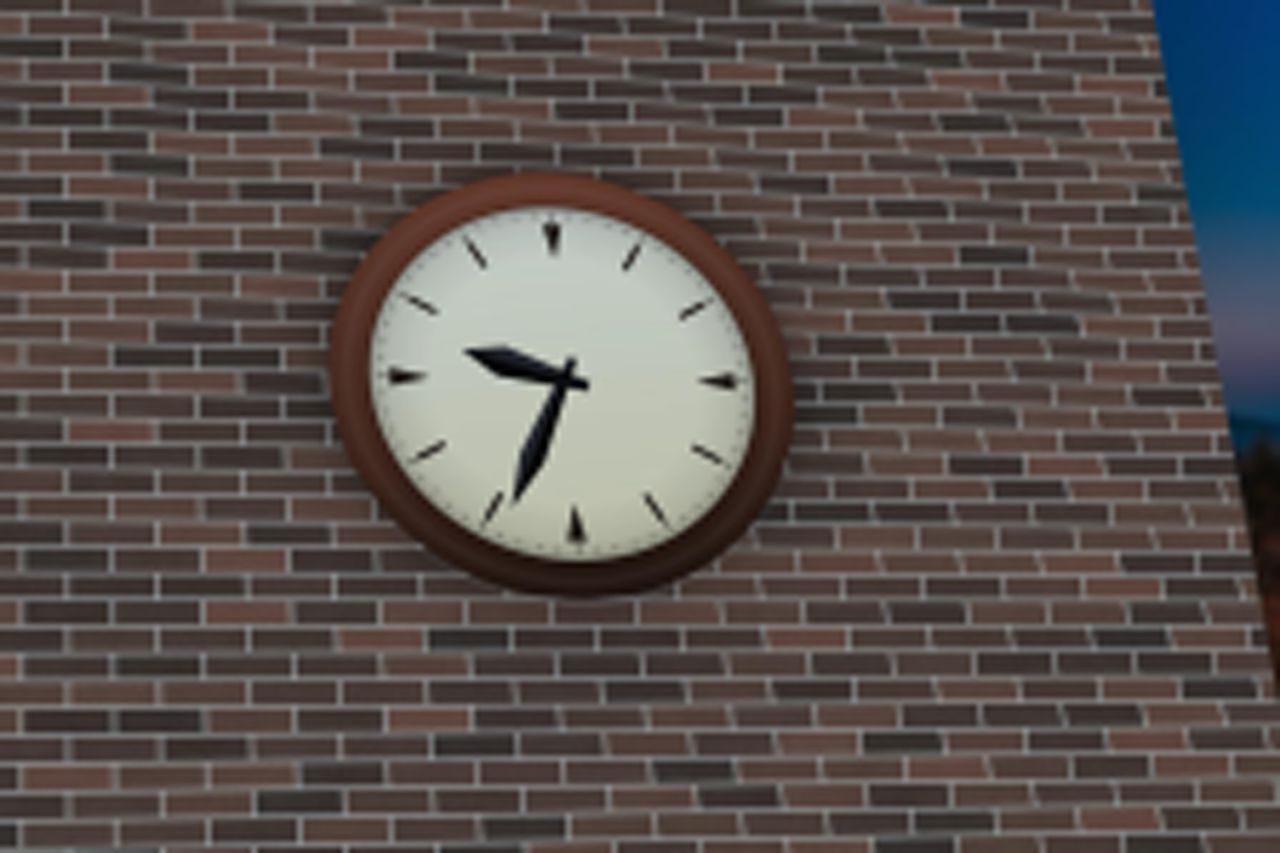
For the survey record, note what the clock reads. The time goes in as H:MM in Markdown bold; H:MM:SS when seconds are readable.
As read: **9:34**
